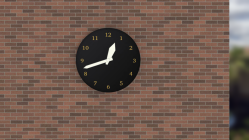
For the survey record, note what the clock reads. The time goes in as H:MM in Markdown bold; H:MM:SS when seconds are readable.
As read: **12:42**
